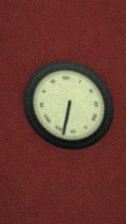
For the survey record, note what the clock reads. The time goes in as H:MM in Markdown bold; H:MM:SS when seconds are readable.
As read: **6:33**
